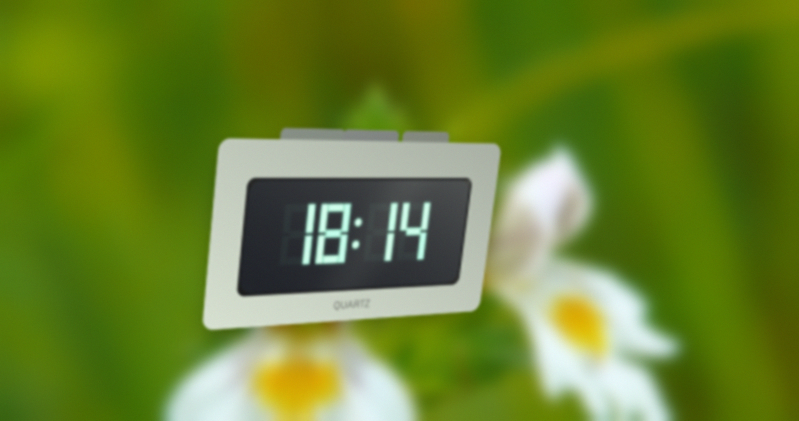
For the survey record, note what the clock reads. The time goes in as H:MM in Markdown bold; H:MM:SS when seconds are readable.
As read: **18:14**
